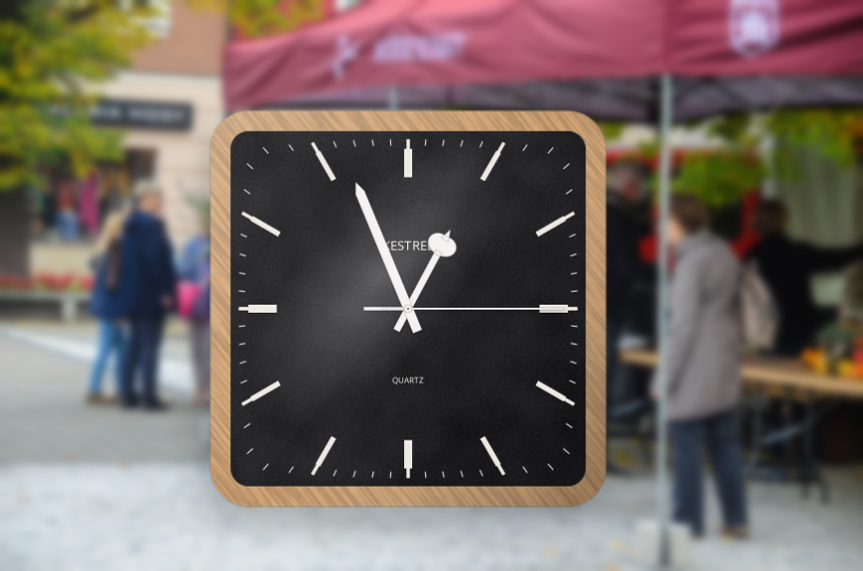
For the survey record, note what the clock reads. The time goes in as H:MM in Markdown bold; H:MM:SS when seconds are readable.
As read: **12:56:15**
